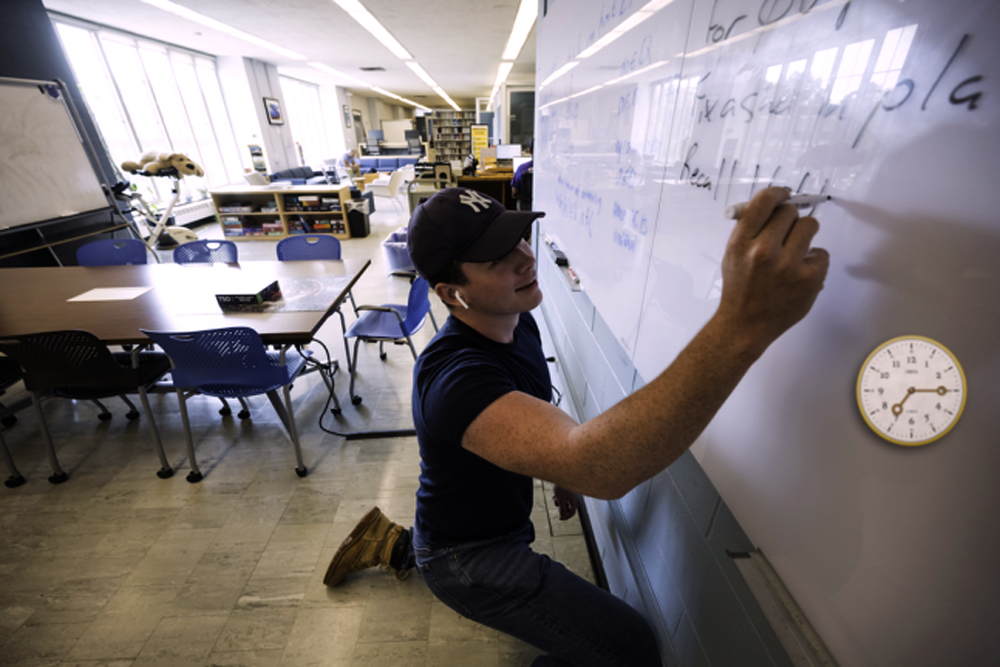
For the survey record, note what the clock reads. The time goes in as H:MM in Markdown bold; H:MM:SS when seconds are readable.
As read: **7:15**
